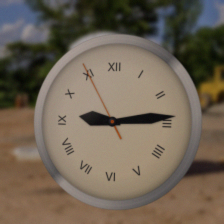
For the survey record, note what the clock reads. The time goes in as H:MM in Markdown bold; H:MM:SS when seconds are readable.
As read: **9:13:55**
